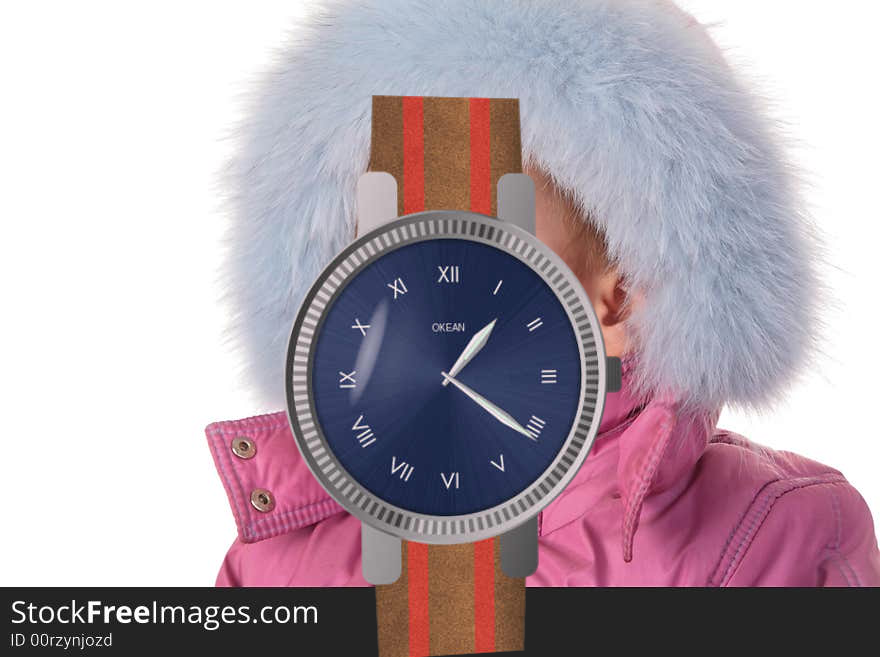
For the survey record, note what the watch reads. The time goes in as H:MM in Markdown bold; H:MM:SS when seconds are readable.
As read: **1:21**
